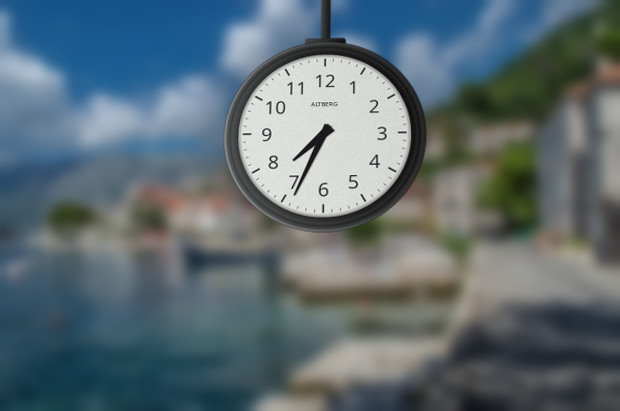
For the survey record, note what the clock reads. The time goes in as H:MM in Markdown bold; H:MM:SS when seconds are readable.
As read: **7:34**
